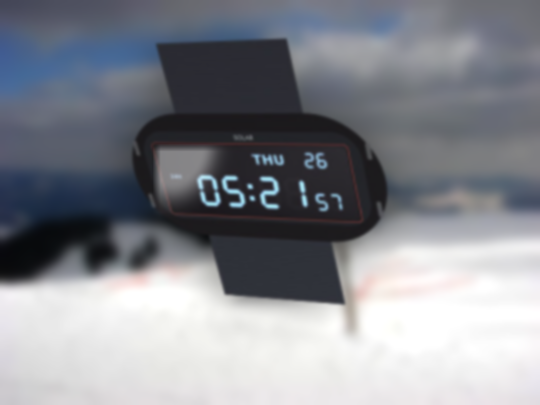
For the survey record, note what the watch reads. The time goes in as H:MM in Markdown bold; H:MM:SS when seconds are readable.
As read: **5:21:57**
